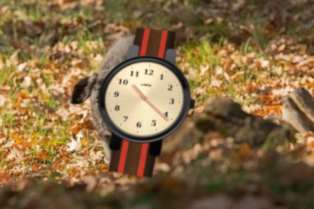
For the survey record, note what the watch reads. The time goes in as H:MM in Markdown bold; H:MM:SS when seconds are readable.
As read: **10:21**
